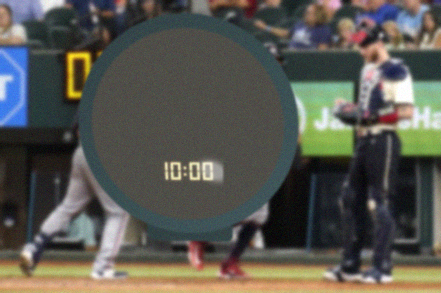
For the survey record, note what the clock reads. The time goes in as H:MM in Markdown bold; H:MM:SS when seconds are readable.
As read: **10:00**
